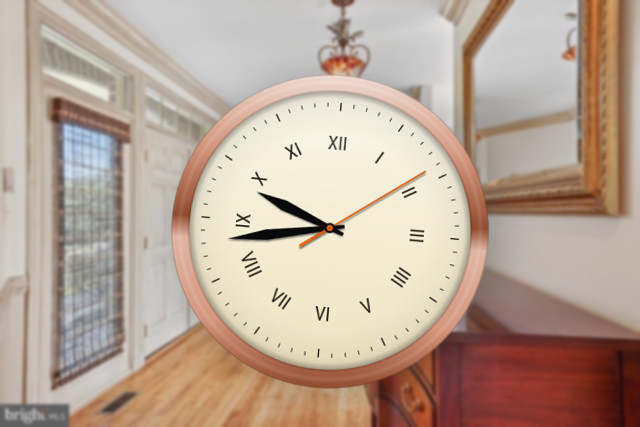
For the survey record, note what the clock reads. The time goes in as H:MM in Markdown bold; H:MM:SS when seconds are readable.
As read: **9:43:09**
